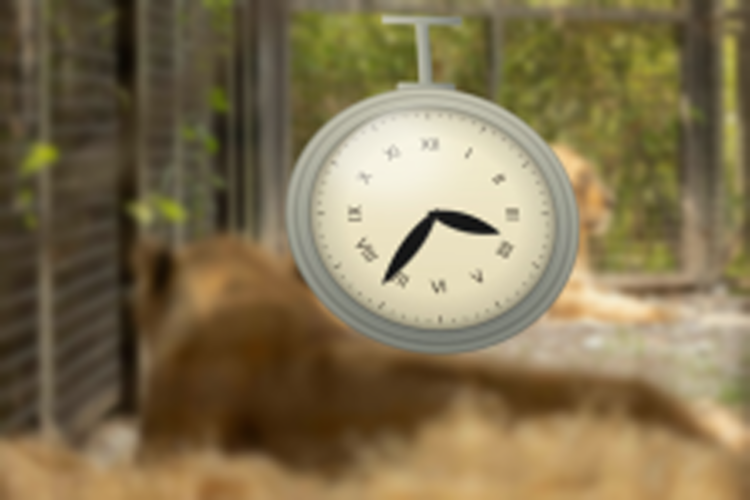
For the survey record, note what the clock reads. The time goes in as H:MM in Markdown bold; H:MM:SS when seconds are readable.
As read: **3:36**
